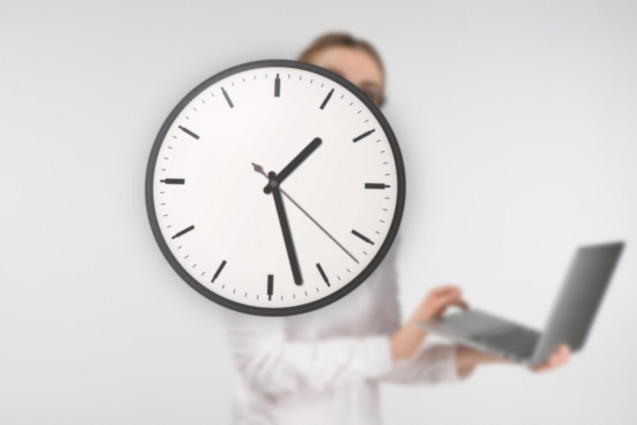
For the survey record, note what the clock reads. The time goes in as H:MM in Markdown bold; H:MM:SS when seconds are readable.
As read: **1:27:22**
